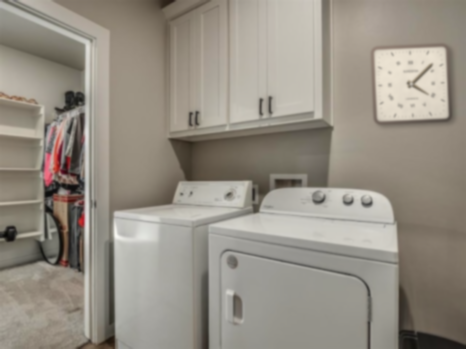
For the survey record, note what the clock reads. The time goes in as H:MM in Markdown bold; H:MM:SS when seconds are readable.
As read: **4:08**
